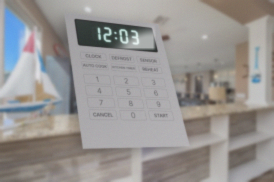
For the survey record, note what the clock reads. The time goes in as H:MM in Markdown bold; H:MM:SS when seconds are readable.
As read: **12:03**
